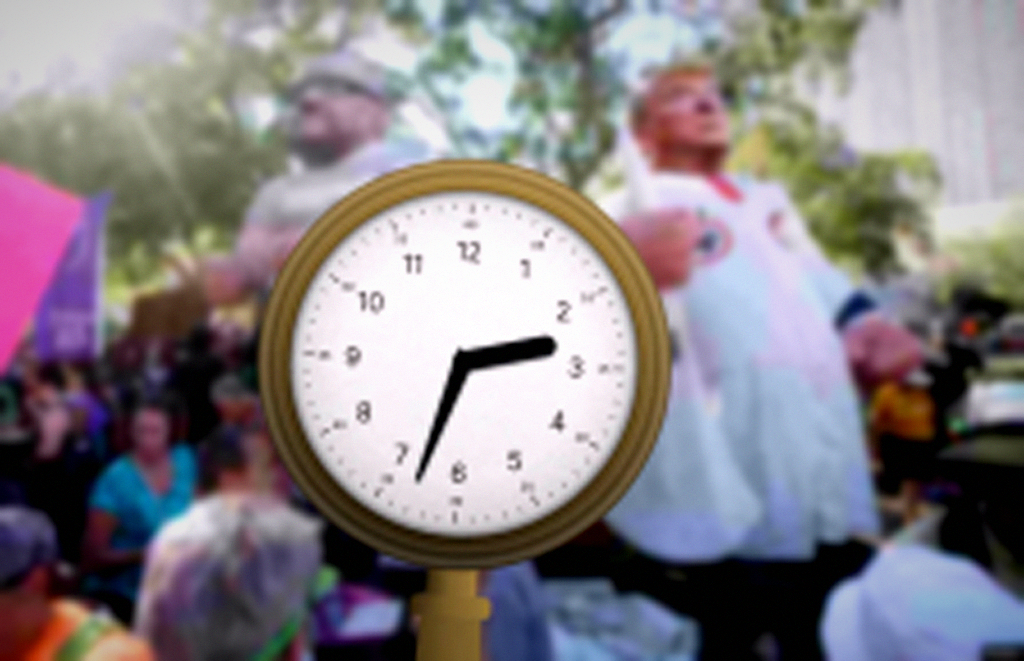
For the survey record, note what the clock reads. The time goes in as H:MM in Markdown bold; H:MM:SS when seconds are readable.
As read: **2:33**
